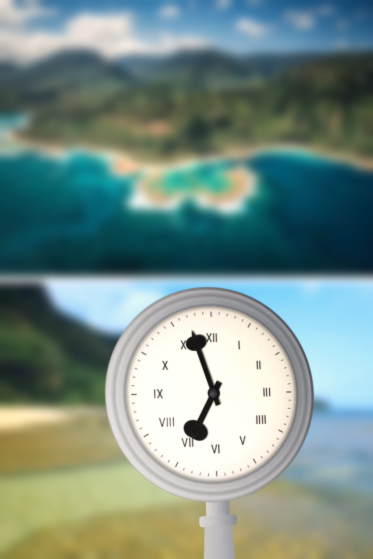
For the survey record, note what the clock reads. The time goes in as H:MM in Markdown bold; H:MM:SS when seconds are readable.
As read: **6:57**
